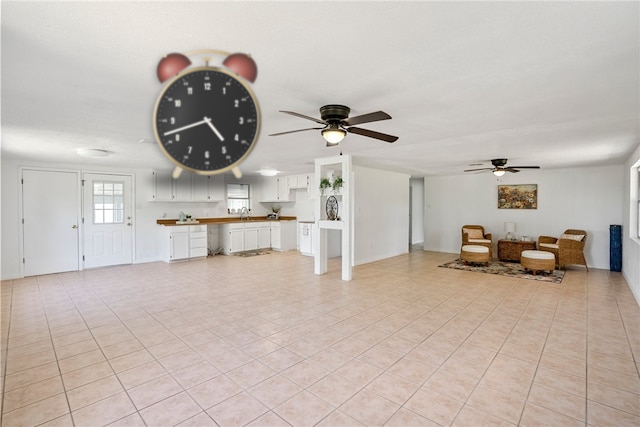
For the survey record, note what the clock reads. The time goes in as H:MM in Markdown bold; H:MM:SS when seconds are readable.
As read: **4:42**
